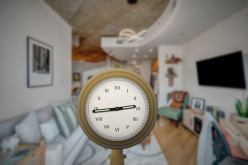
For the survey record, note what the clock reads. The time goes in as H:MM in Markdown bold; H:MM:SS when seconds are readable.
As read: **2:44**
